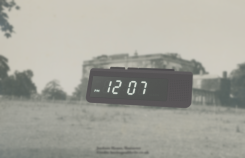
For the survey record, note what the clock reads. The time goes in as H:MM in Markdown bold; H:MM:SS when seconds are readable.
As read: **12:07**
